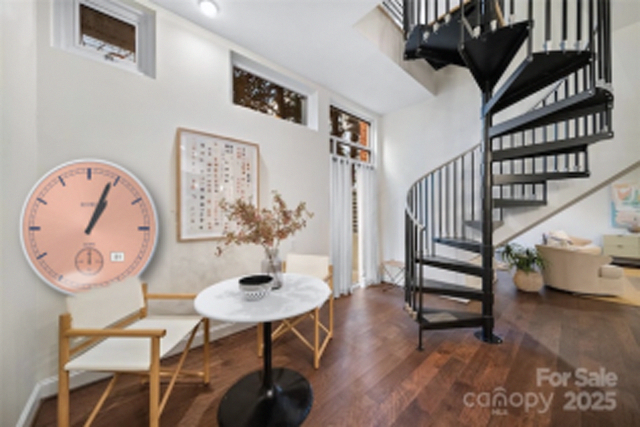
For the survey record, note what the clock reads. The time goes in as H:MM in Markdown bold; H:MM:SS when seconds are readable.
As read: **1:04**
